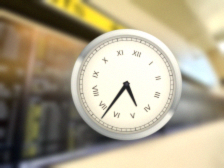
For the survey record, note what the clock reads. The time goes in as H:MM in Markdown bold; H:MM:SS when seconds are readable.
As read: **4:33**
